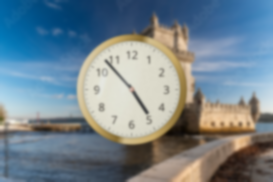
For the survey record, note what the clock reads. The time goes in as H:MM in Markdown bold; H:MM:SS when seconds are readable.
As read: **4:53**
